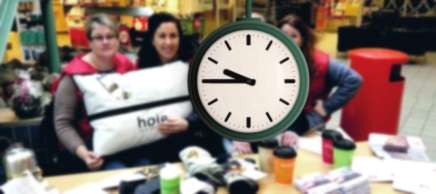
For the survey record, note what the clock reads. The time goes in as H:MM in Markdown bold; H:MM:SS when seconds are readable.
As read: **9:45**
